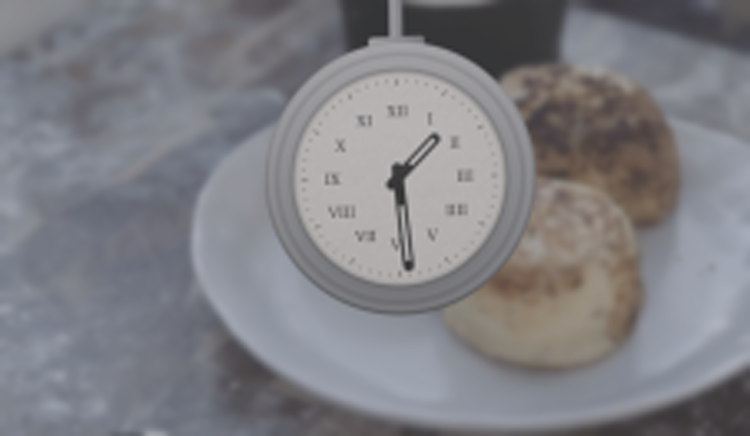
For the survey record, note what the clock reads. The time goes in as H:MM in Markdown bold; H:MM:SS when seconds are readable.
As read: **1:29**
